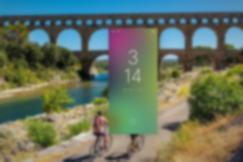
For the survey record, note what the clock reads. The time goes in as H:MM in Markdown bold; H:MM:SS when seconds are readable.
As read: **3:14**
